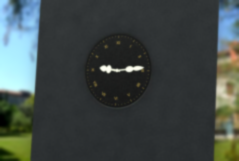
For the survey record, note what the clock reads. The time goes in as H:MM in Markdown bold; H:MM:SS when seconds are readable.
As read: **9:14**
